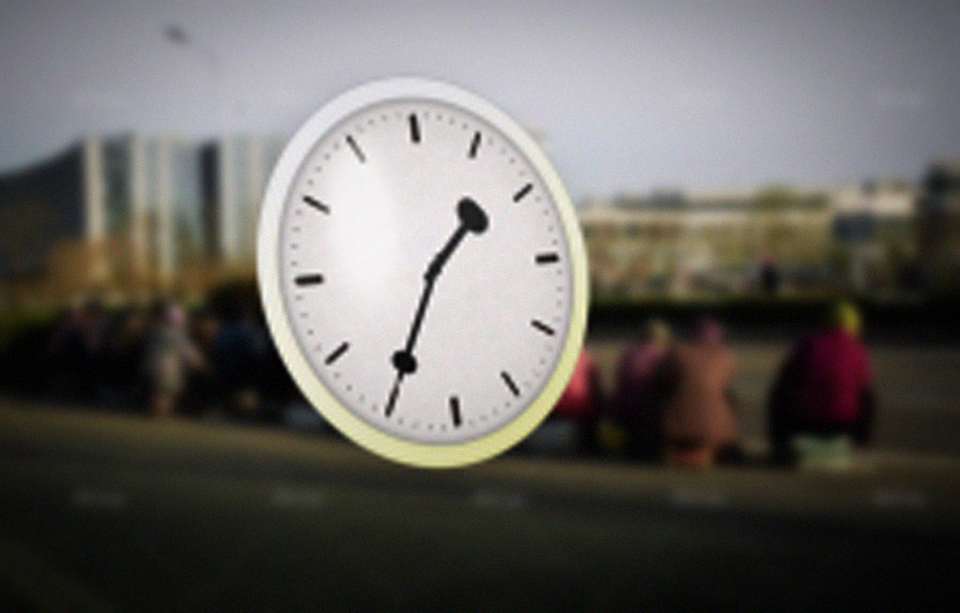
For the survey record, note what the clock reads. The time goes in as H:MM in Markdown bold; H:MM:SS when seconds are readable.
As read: **1:35**
